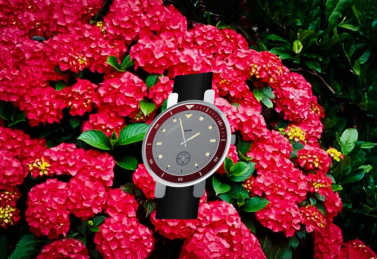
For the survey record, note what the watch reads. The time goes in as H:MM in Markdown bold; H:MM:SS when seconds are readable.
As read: **1:57**
